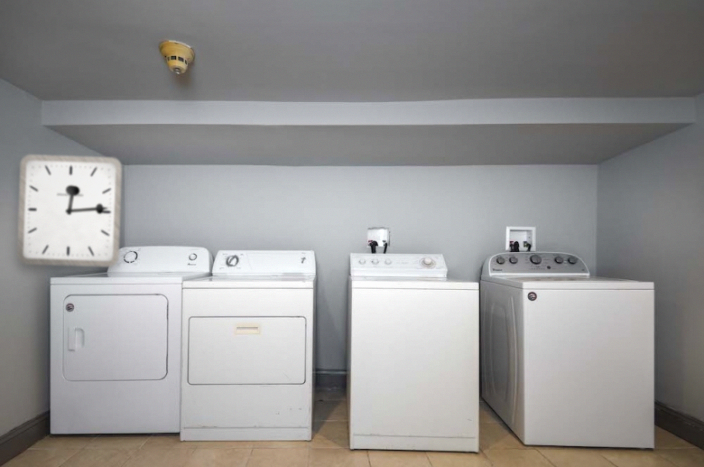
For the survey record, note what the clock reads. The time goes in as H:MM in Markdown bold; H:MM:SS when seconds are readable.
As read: **12:14**
